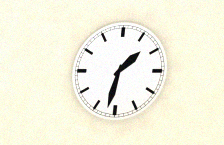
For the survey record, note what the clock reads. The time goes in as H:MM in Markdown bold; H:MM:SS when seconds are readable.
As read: **1:32**
